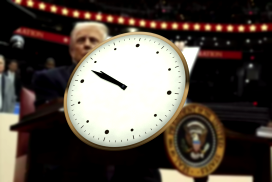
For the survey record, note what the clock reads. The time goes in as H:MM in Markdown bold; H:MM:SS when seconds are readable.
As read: **9:48**
